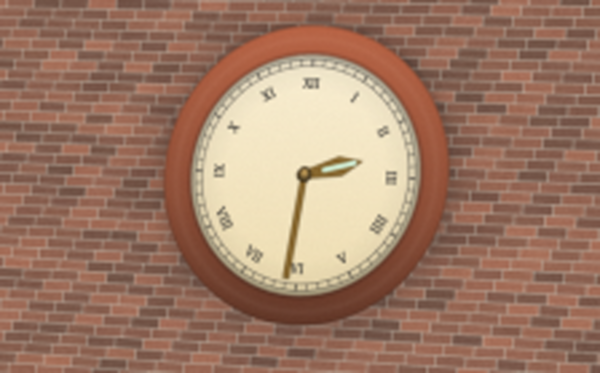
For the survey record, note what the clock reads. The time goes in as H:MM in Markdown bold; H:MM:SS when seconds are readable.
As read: **2:31**
